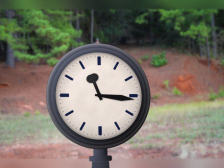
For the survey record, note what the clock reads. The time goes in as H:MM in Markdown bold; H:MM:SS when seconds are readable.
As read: **11:16**
